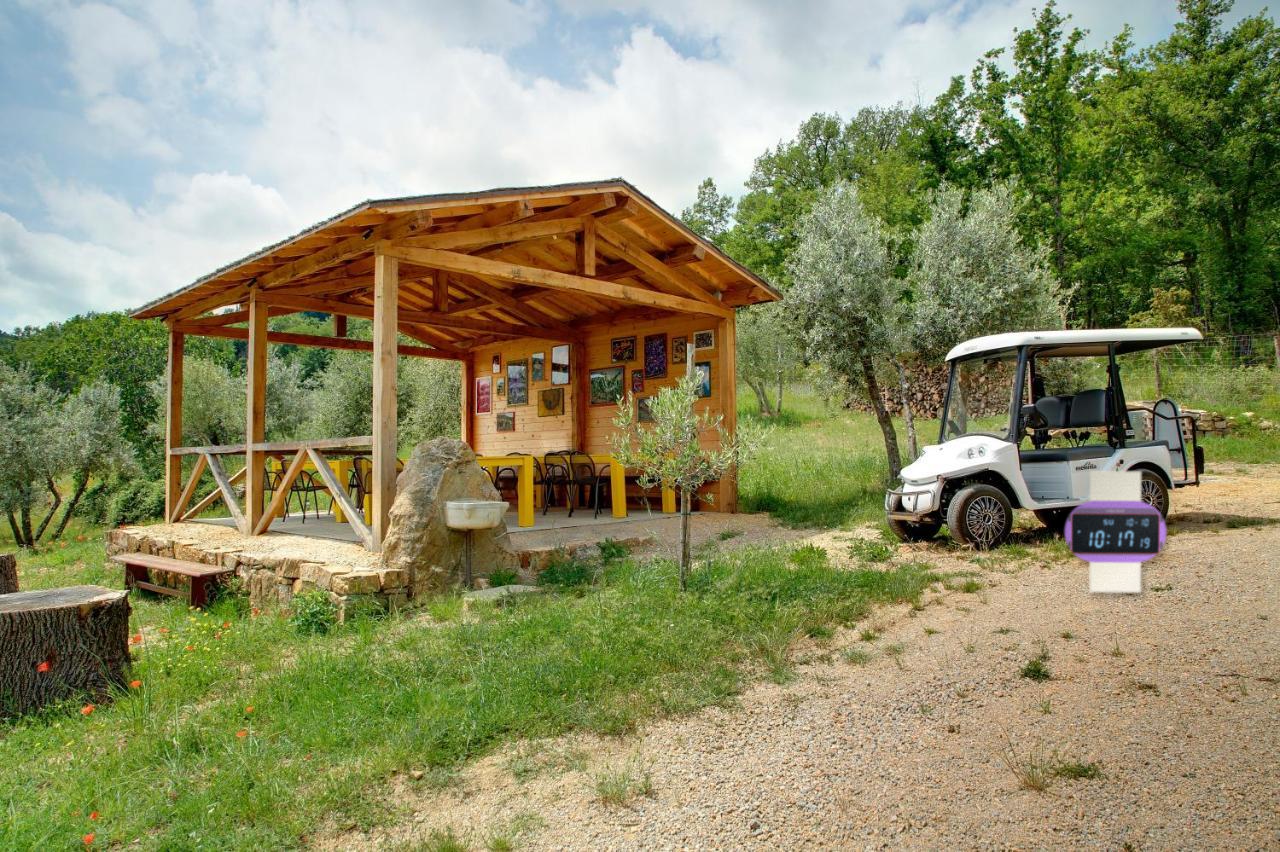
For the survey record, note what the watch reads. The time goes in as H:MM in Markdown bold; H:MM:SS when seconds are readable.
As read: **10:17:19**
